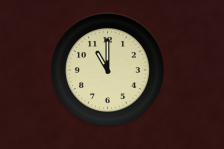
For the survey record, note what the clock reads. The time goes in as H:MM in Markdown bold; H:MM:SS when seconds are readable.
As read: **11:00**
